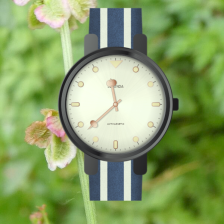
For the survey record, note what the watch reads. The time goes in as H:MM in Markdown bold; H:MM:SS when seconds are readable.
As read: **11:38**
